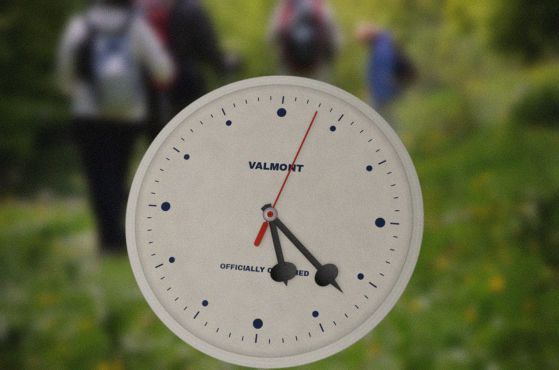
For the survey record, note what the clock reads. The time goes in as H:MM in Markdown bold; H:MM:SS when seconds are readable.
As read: **5:22:03**
